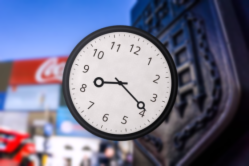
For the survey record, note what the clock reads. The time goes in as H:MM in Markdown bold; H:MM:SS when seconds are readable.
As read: **8:19**
